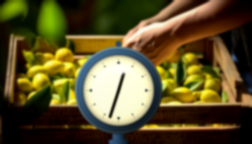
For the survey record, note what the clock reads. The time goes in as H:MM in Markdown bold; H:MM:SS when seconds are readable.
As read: **12:33**
